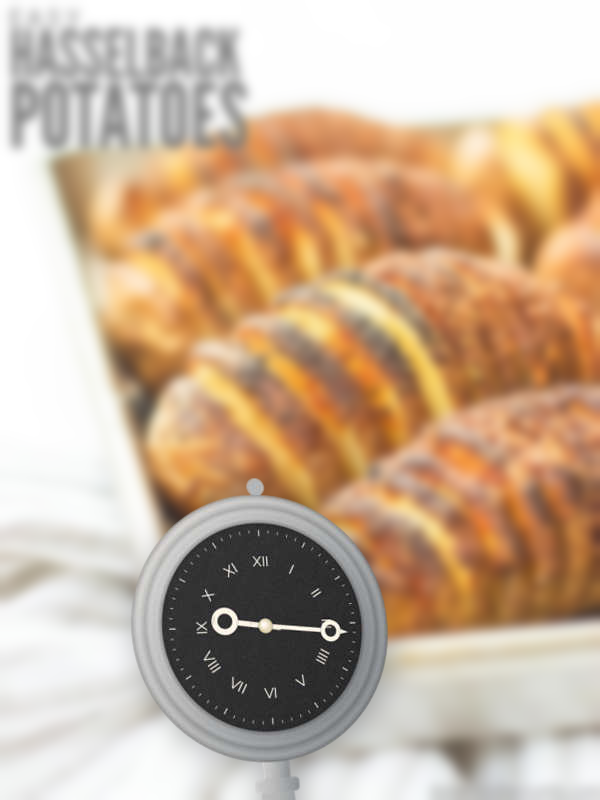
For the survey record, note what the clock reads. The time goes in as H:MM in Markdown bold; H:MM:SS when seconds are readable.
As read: **9:16**
